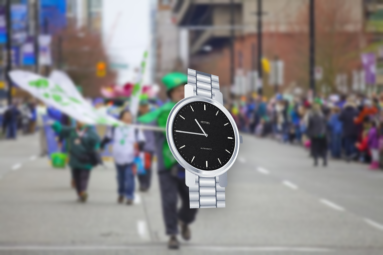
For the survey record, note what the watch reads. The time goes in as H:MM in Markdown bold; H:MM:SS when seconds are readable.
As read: **10:45**
